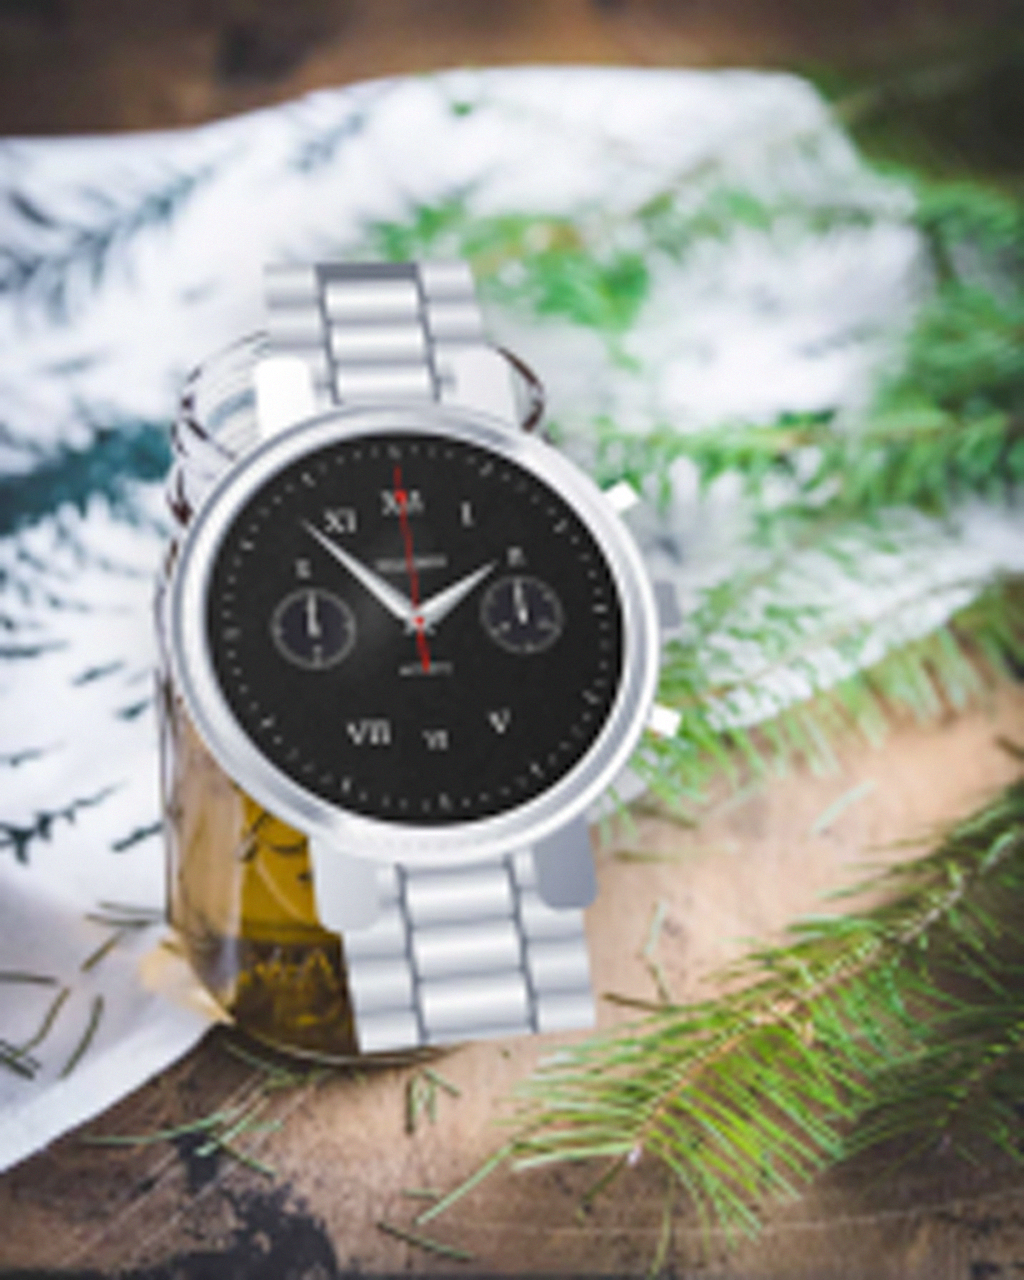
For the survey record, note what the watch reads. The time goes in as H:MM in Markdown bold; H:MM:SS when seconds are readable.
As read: **1:53**
